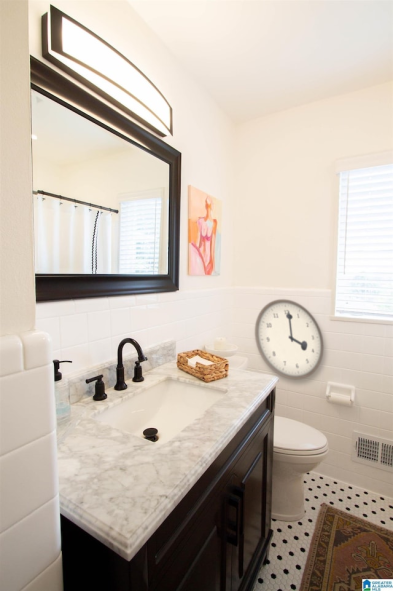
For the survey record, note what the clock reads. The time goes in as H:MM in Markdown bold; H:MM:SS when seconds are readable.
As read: **4:01**
